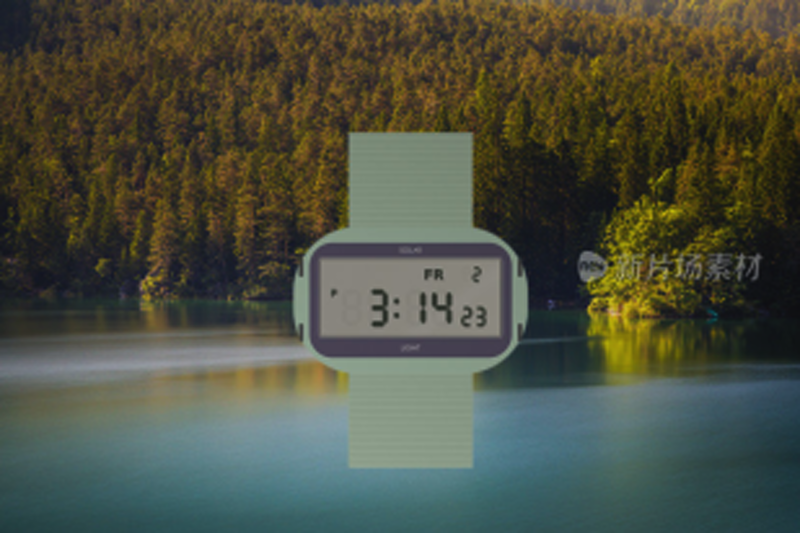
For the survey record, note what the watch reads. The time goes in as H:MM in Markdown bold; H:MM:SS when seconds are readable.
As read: **3:14:23**
